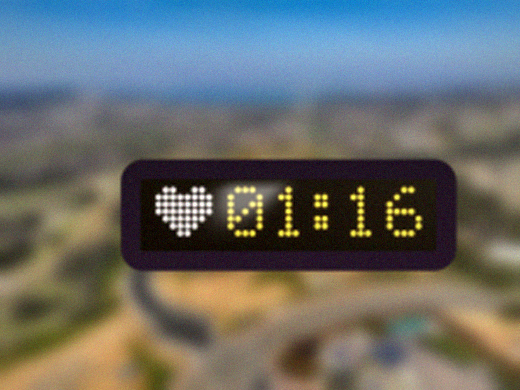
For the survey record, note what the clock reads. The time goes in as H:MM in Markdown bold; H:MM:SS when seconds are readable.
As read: **1:16**
